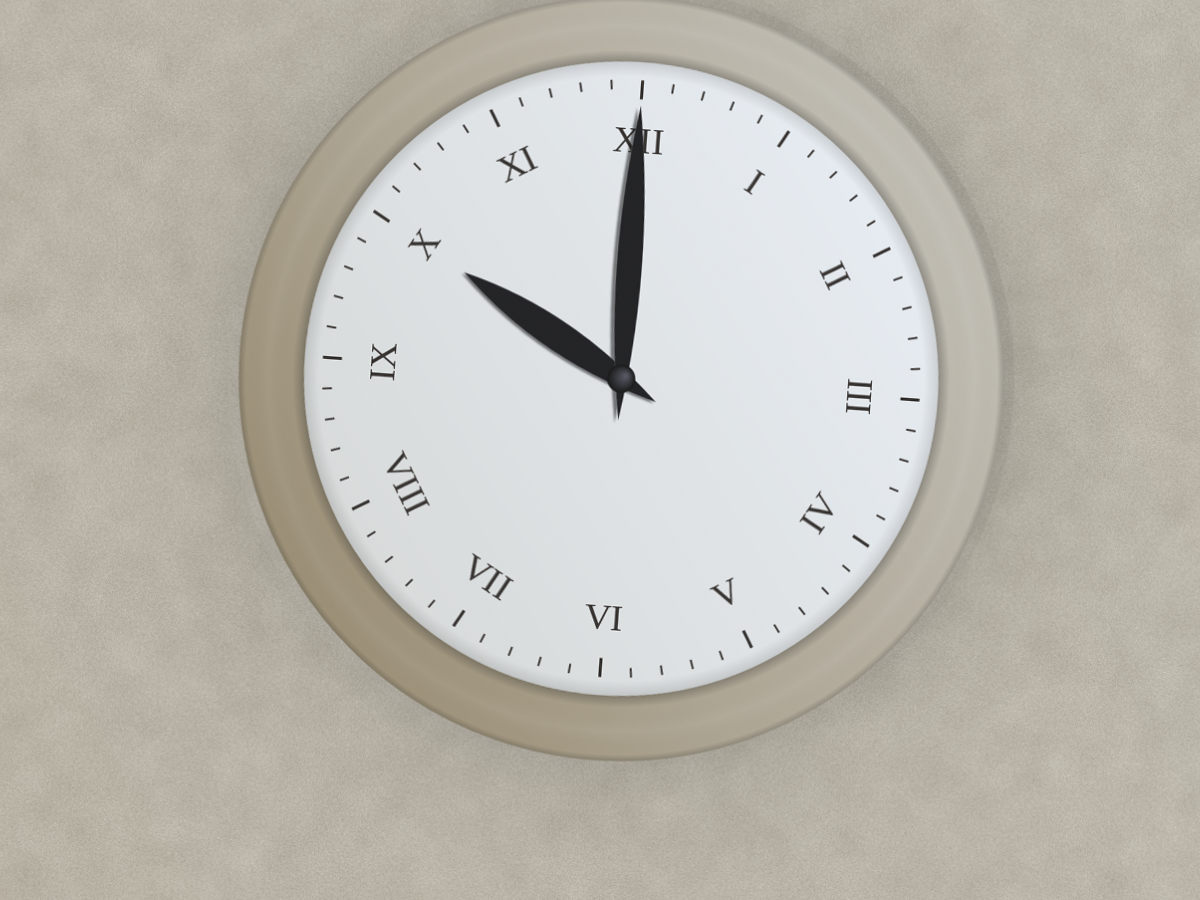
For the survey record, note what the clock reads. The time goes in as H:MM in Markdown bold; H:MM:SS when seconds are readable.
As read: **10:00**
